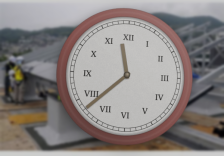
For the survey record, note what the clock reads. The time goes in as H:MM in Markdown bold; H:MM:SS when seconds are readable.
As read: **11:38**
